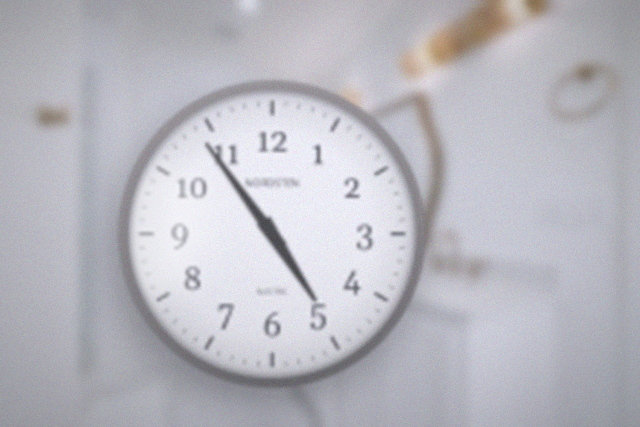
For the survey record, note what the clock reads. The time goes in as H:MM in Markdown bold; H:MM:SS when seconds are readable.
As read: **4:54**
